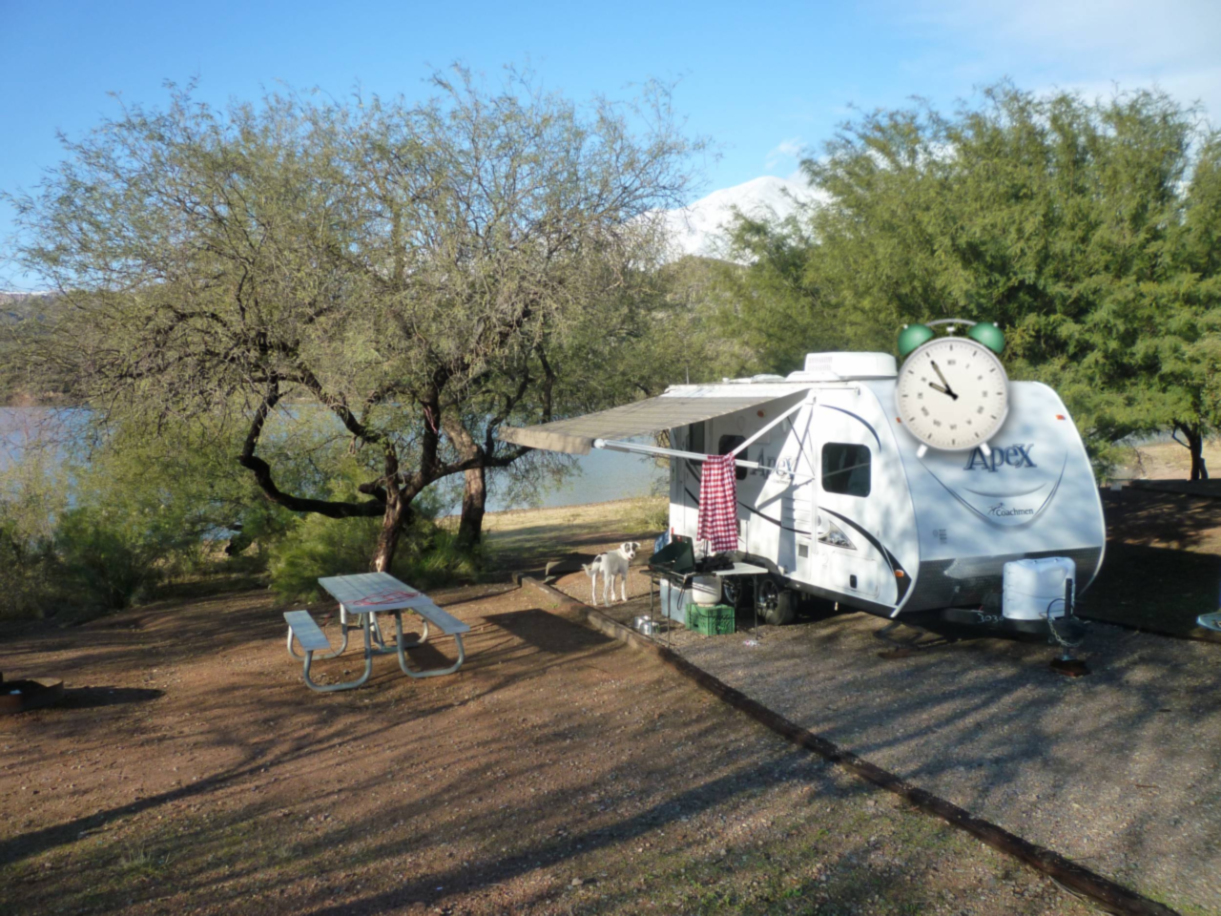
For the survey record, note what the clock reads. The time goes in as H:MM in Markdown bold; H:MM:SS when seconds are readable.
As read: **9:55**
